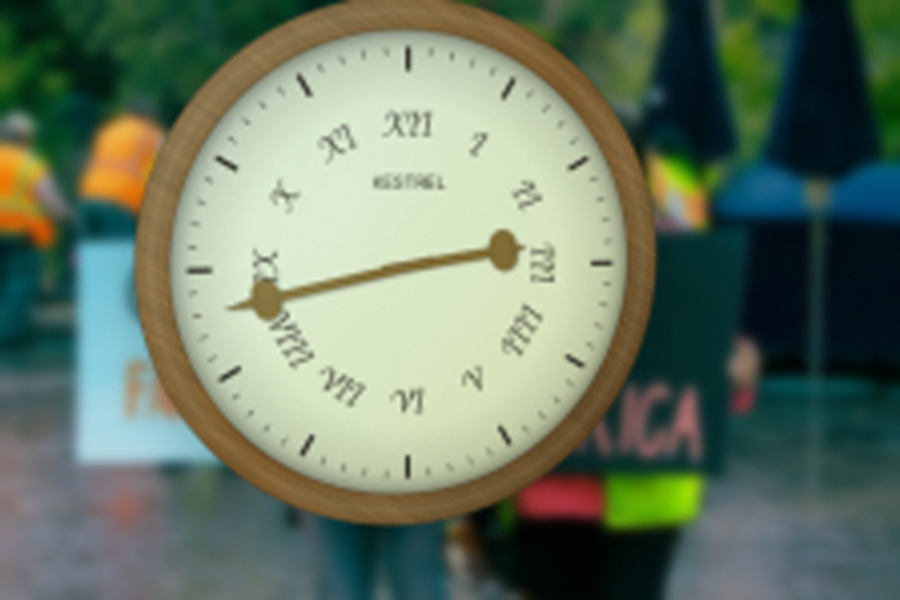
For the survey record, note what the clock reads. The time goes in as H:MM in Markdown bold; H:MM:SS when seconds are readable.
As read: **2:43**
